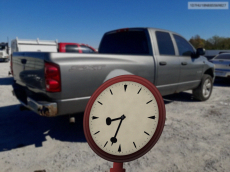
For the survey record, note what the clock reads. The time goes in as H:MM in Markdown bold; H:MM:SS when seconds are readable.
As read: **8:33**
